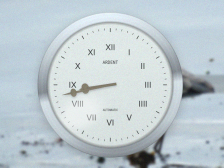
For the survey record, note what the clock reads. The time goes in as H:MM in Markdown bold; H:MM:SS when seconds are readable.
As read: **8:43**
